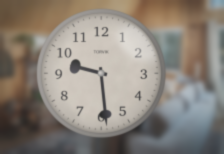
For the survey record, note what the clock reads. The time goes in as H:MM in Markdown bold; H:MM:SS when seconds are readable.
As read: **9:29**
